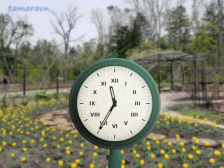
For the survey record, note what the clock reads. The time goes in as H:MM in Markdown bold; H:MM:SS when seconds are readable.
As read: **11:35**
